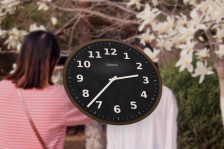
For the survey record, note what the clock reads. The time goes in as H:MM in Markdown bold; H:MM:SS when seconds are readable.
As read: **2:37**
